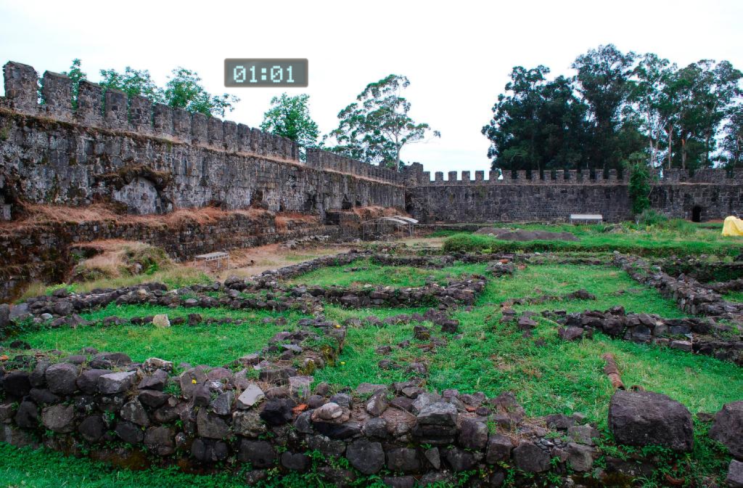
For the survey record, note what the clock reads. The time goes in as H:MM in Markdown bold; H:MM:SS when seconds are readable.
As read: **1:01**
